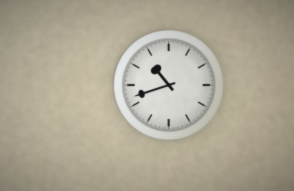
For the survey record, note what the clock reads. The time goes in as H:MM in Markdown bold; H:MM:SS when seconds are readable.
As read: **10:42**
